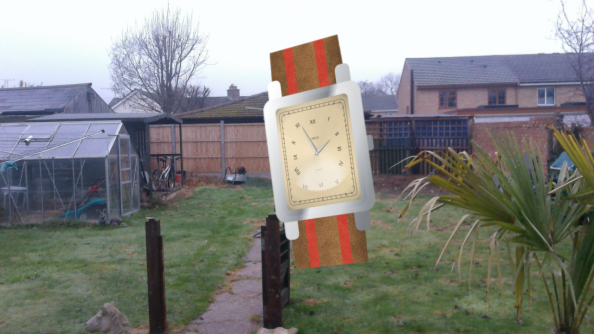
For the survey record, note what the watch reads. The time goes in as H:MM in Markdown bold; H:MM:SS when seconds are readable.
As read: **1:56**
